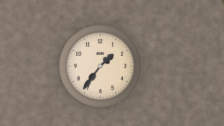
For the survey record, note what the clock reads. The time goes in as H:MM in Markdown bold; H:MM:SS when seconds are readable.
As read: **1:36**
